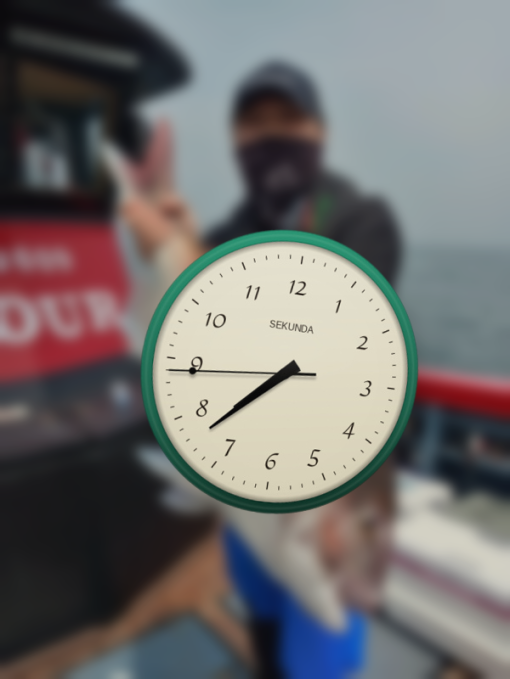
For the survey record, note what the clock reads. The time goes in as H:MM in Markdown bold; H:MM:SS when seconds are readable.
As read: **7:37:44**
